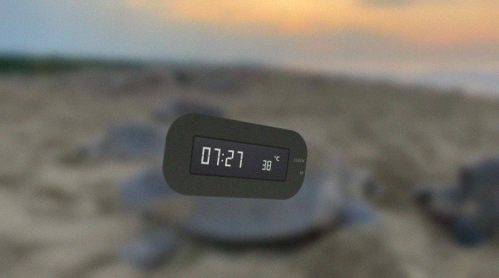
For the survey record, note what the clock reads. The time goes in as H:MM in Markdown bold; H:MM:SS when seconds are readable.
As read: **7:27**
